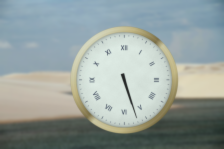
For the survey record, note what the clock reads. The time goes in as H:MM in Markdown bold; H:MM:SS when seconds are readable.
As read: **5:27**
